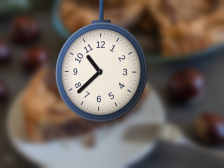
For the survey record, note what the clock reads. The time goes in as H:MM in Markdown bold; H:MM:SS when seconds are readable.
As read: **10:38**
